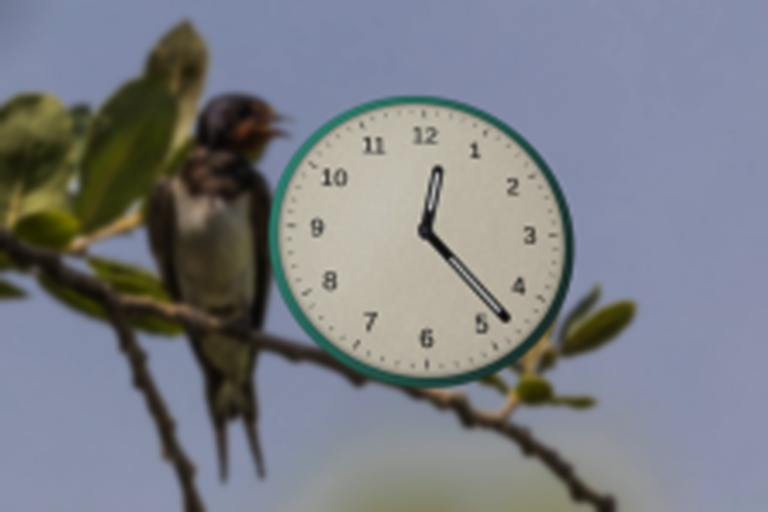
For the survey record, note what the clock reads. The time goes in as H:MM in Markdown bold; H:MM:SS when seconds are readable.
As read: **12:23**
